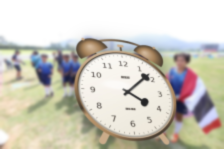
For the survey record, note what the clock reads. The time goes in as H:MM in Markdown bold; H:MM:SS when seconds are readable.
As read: **4:08**
